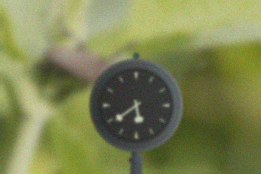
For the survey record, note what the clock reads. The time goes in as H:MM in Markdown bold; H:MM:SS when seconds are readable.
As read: **5:39**
